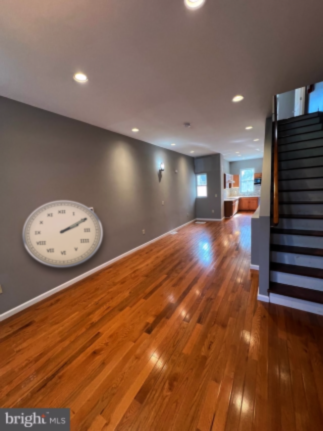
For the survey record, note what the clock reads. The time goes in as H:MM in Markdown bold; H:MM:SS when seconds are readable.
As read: **2:10**
